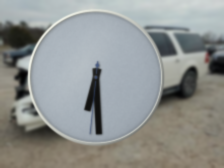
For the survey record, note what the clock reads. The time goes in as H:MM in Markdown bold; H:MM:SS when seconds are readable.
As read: **6:29:31**
